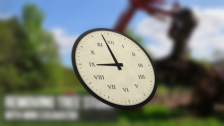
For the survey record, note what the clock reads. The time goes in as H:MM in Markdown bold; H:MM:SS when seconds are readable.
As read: **8:58**
